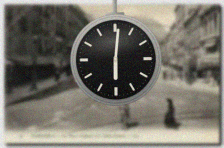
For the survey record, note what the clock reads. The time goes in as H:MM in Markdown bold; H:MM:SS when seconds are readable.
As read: **6:01**
